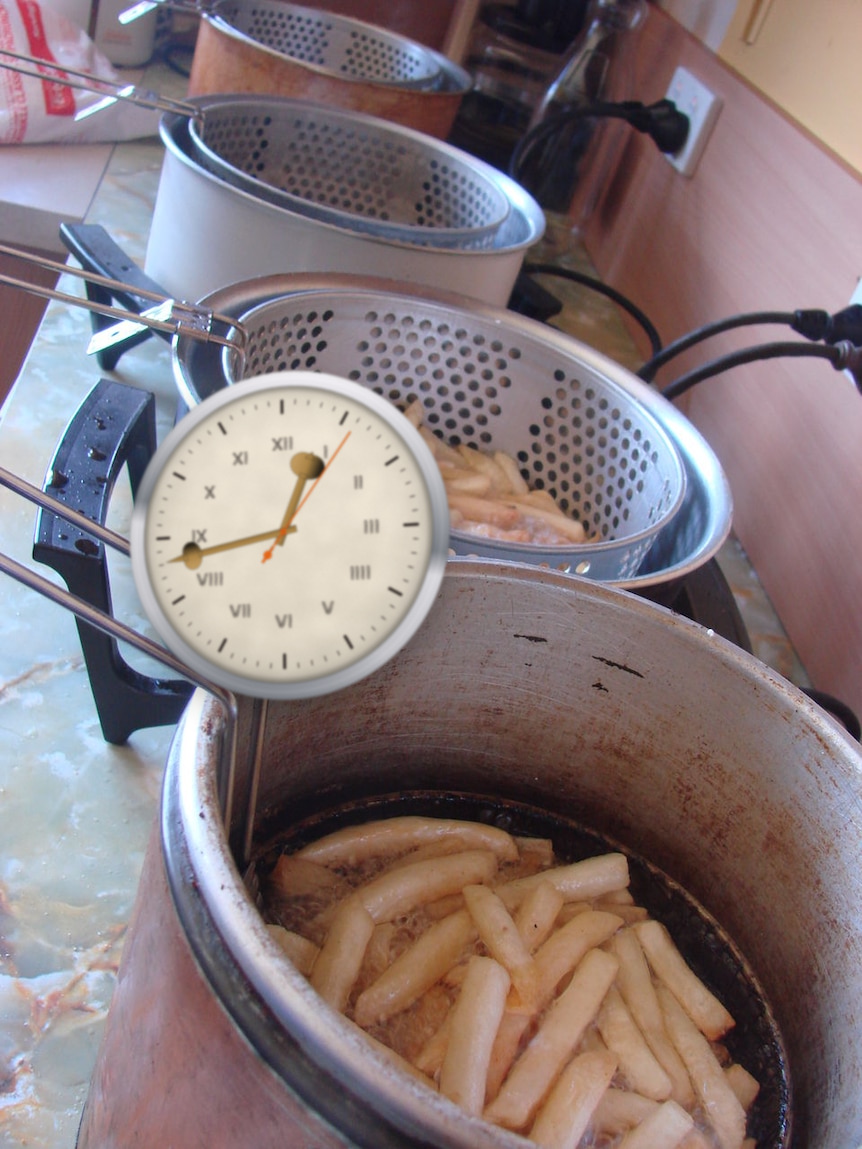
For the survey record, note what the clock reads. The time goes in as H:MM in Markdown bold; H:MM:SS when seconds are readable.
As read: **12:43:06**
